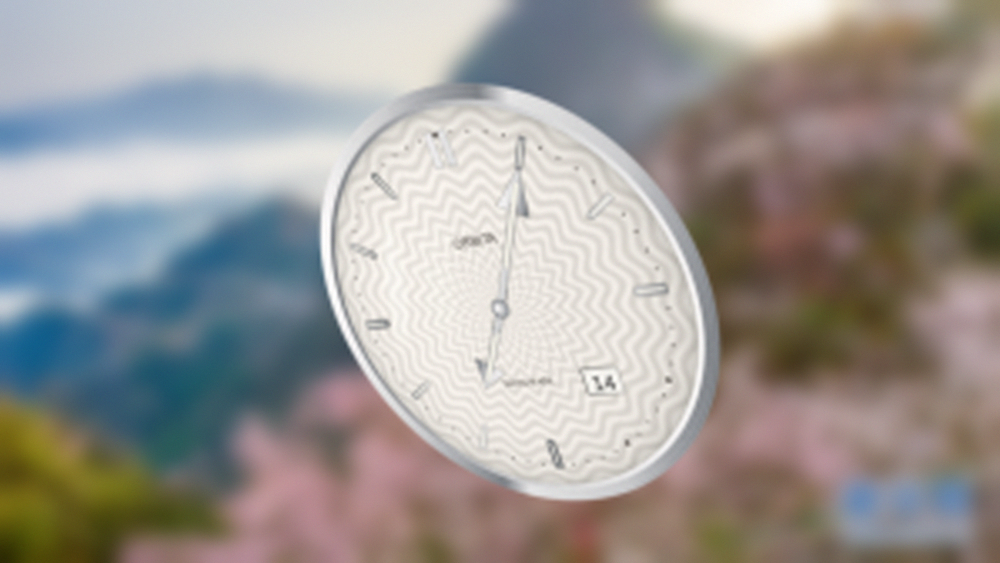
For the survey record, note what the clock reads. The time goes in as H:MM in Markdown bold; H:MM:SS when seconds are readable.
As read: **7:05**
